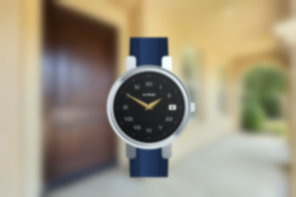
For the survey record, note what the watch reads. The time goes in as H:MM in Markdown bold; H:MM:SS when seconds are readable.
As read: **1:50**
